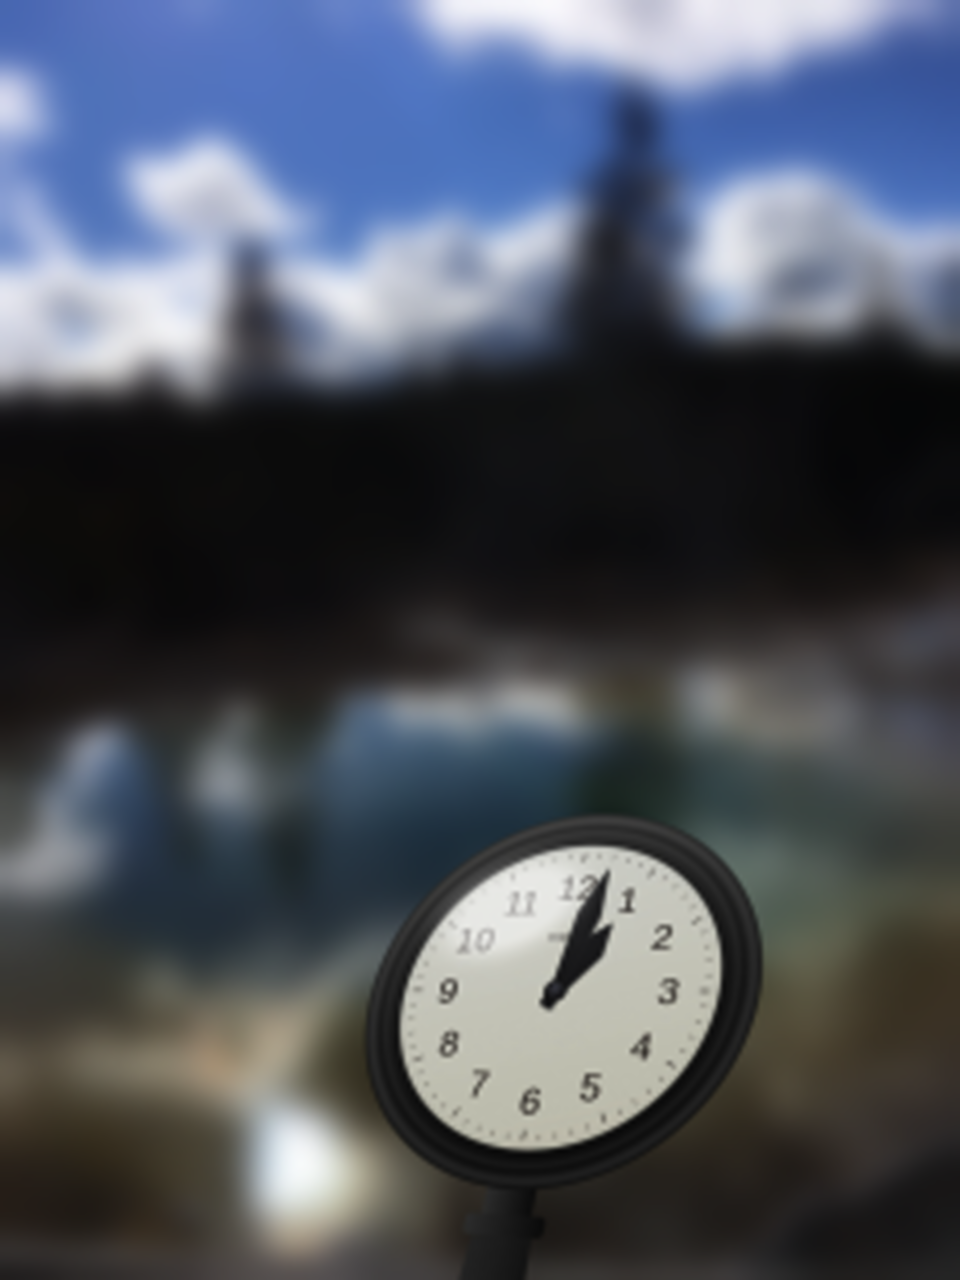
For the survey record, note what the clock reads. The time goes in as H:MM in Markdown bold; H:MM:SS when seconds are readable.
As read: **1:02**
